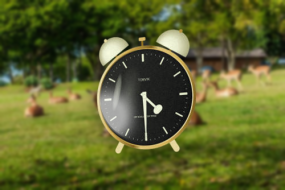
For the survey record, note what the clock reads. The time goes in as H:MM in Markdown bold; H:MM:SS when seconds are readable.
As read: **4:30**
